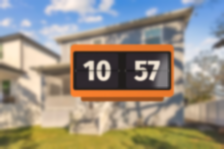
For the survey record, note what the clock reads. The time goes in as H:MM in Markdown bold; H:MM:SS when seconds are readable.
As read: **10:57**
